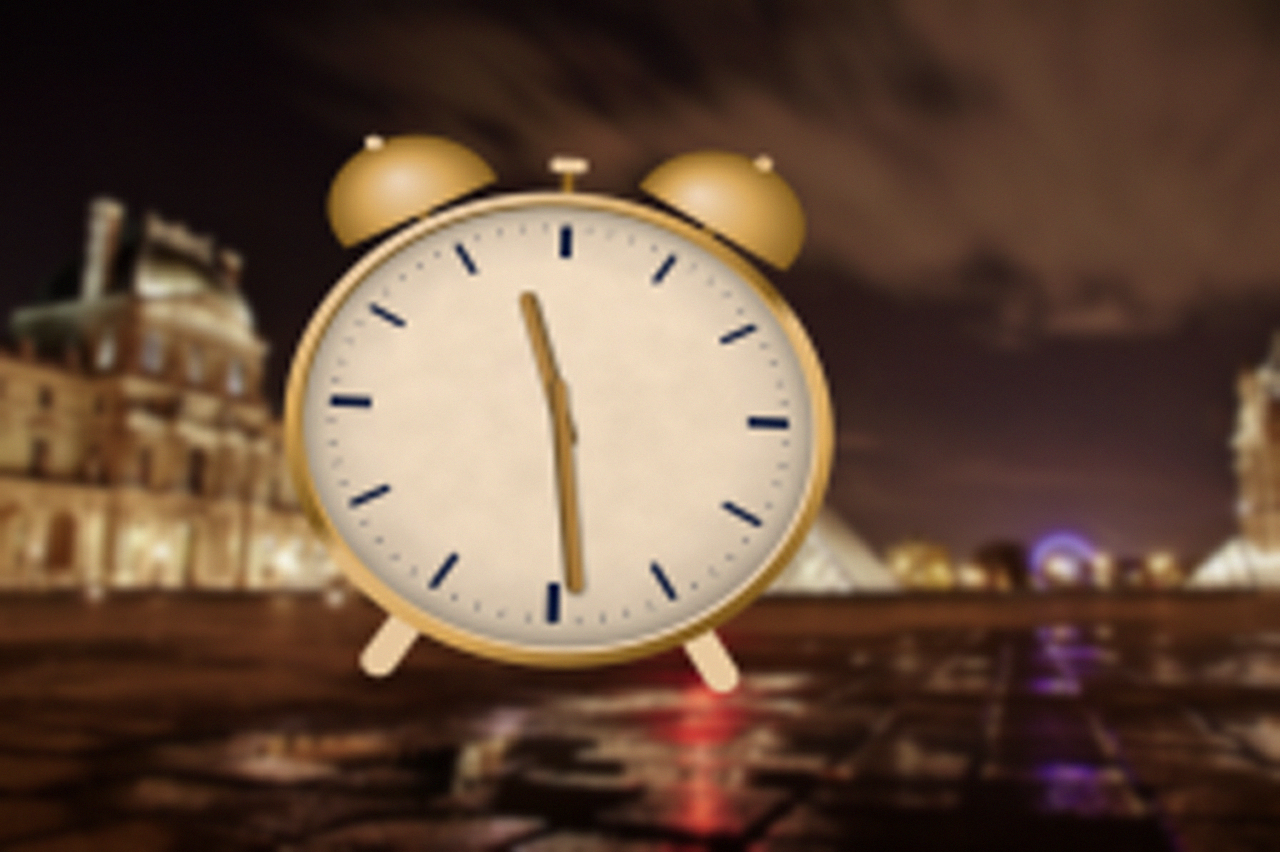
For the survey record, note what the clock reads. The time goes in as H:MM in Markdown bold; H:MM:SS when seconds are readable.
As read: **11:29**
